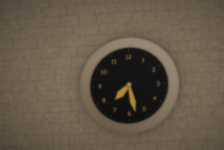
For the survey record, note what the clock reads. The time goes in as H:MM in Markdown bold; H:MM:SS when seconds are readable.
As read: **7:28**
